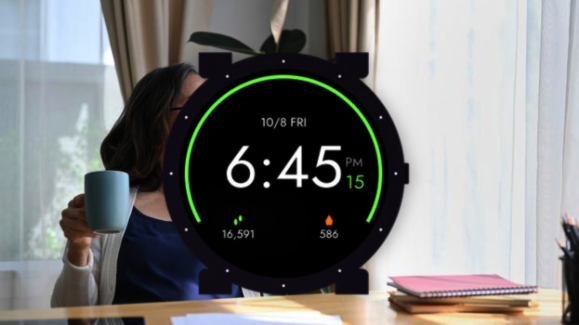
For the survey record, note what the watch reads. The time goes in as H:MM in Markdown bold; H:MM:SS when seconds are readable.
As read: **6:45:15**
